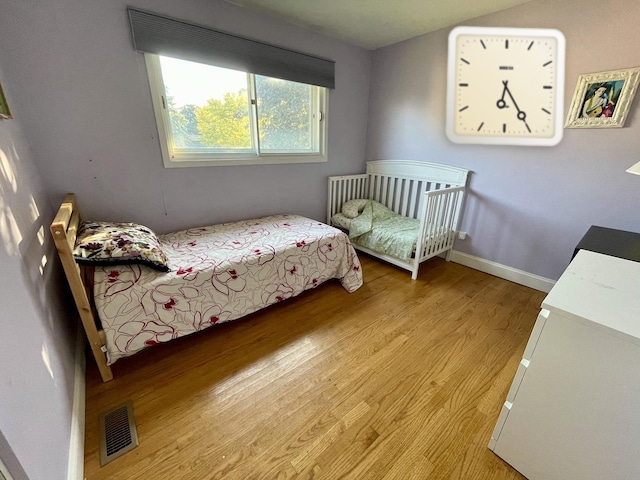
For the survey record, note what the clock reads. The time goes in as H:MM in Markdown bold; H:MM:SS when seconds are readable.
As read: **6:25**
